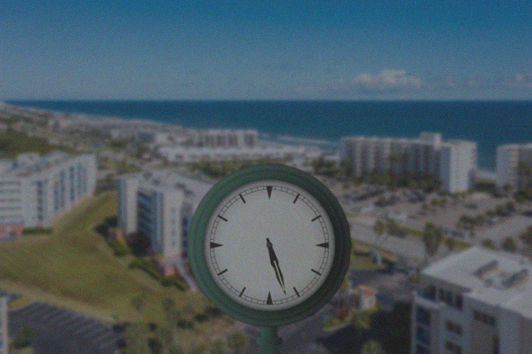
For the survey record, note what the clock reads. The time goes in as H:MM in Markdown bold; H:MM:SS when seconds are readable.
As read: **5:27**
